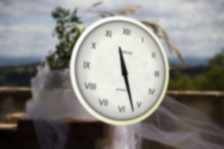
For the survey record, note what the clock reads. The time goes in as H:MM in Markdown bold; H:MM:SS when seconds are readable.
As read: **11:27**
